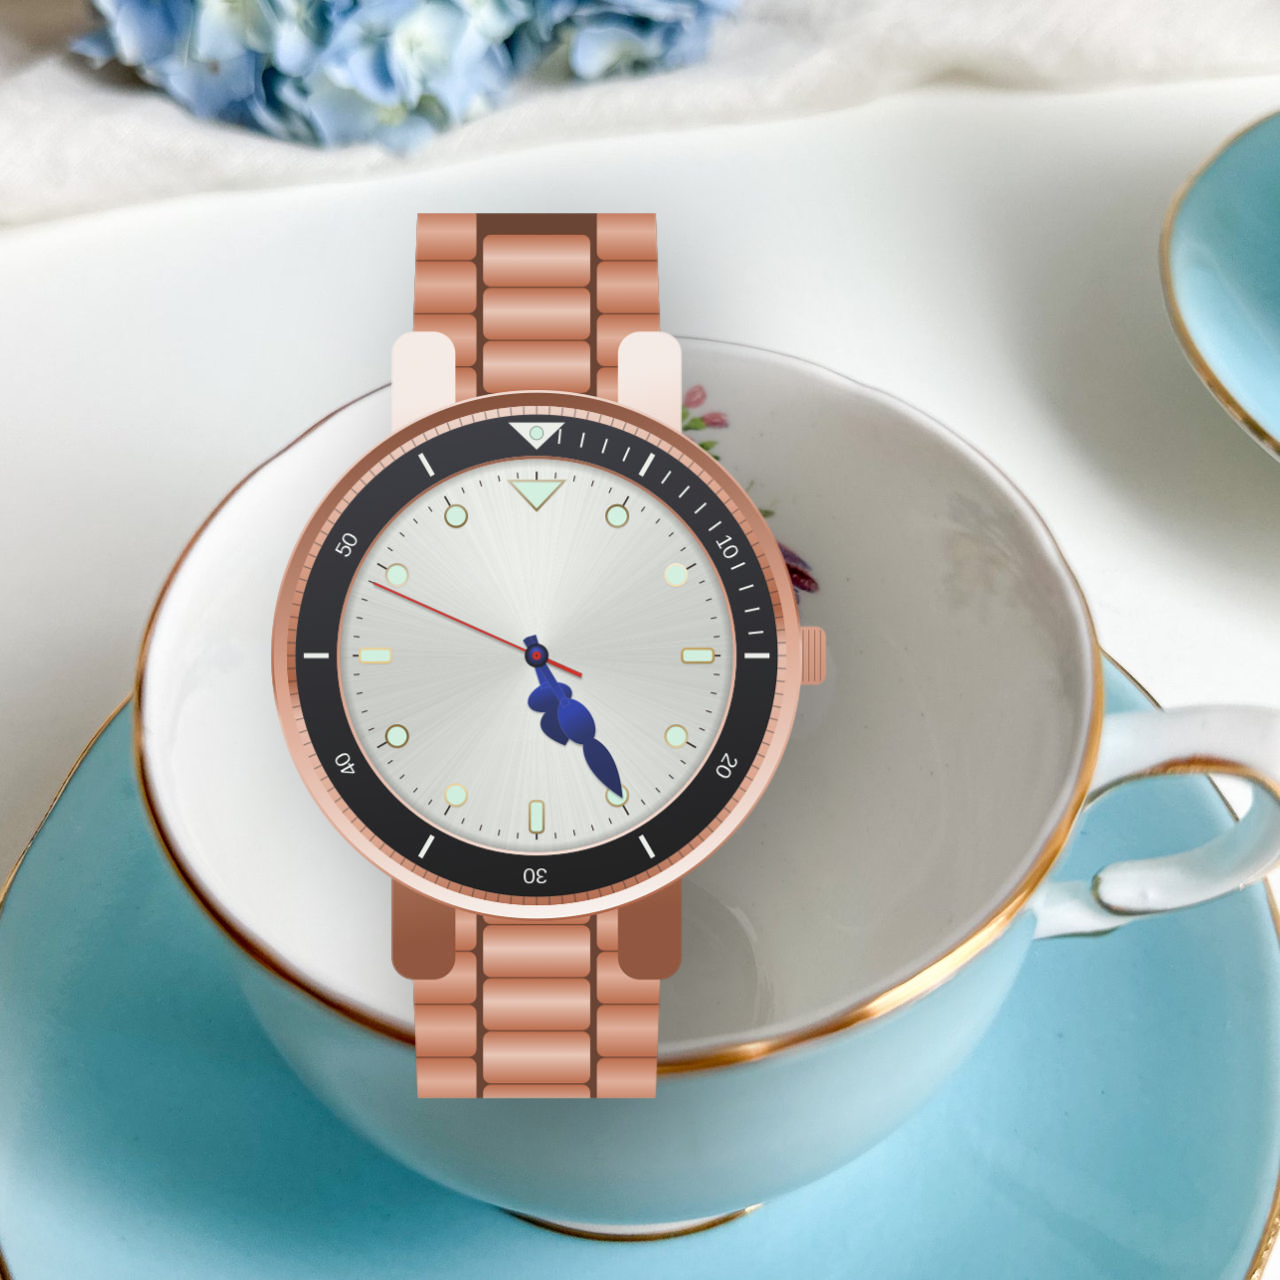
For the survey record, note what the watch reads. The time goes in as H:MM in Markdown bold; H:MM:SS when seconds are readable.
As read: **5:24:49**
